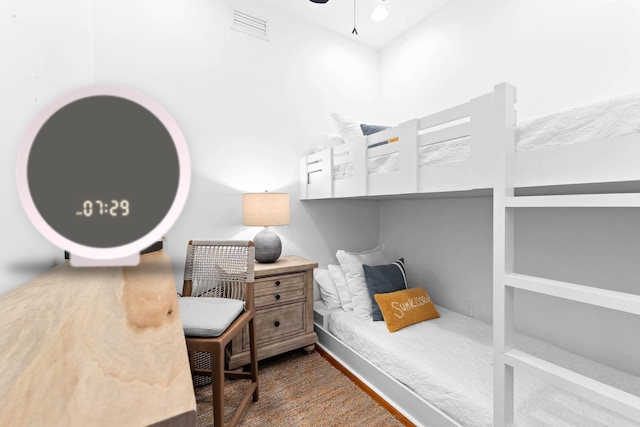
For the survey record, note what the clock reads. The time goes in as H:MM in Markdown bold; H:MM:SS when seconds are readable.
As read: **7:29**
